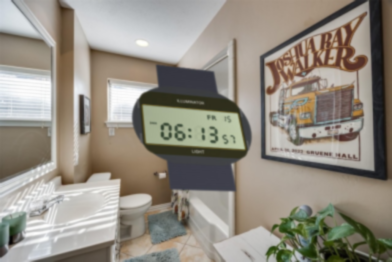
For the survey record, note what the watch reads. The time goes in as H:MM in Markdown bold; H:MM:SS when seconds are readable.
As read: **6:13**
